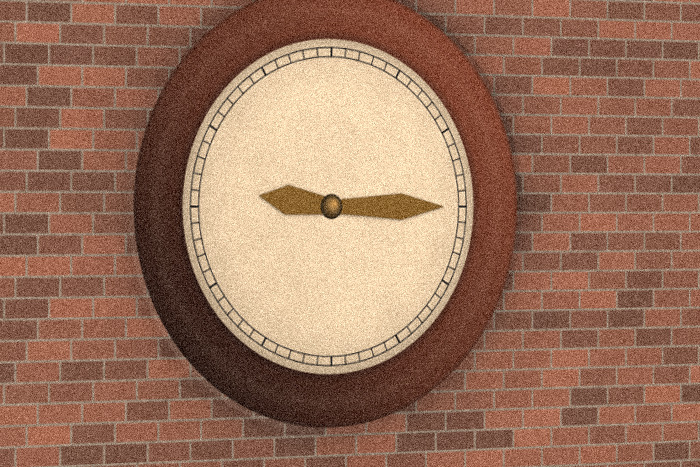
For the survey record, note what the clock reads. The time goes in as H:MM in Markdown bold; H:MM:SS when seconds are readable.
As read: **9:15**
